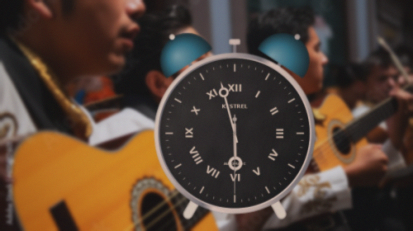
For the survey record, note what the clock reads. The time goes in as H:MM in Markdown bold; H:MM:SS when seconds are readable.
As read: **5:57:30**
